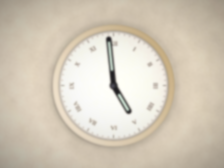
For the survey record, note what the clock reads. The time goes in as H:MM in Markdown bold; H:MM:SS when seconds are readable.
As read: **4:59**
